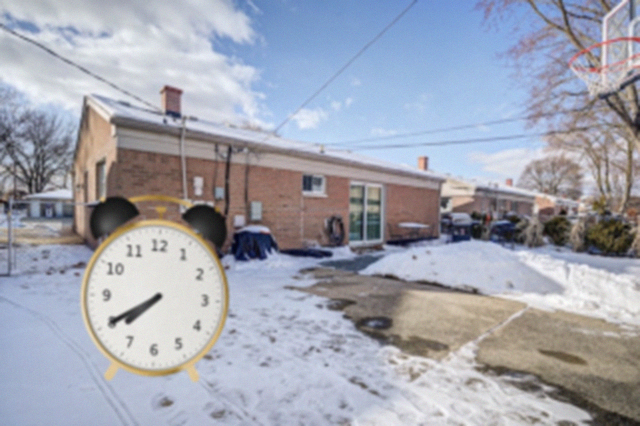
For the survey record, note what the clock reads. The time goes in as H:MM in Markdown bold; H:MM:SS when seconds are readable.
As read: **7:40**
